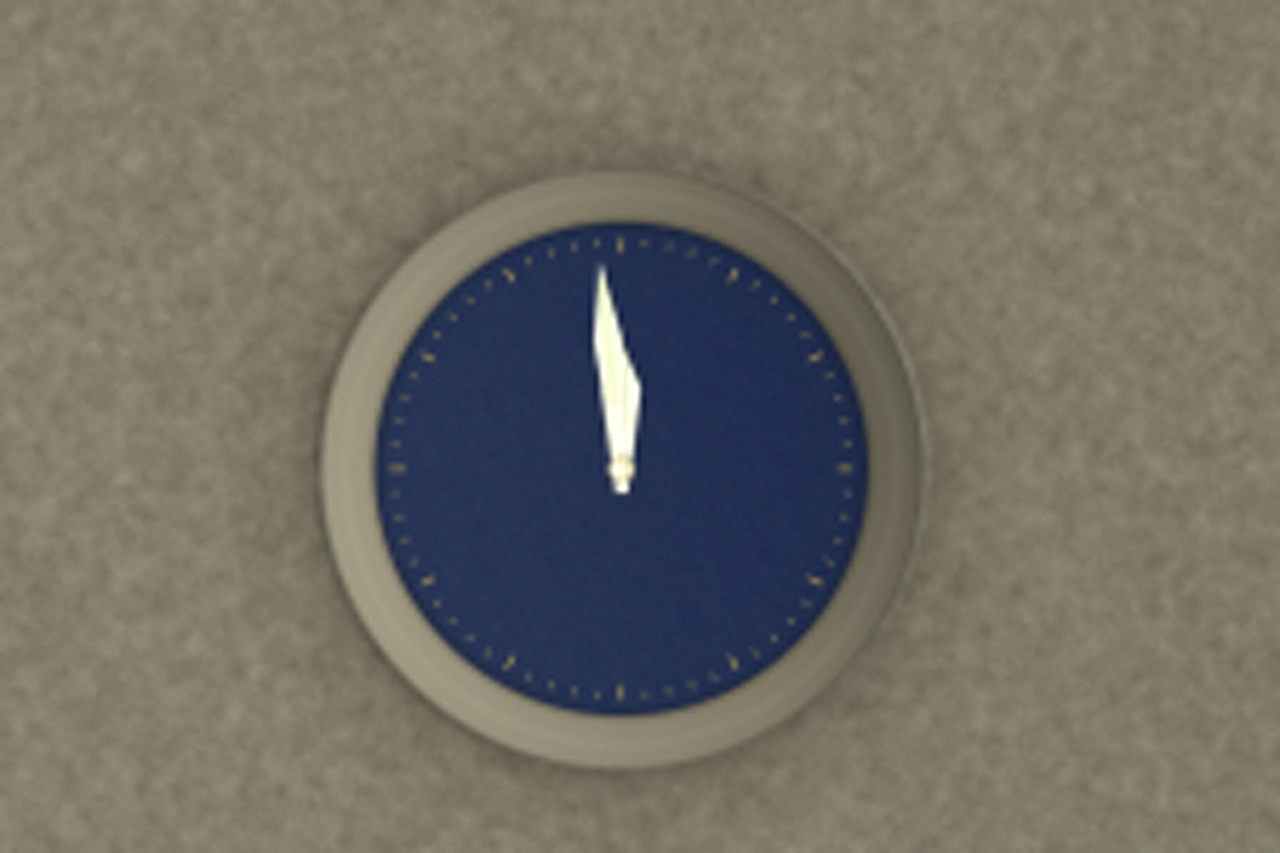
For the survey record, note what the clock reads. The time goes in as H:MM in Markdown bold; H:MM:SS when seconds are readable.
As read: **11:59**
